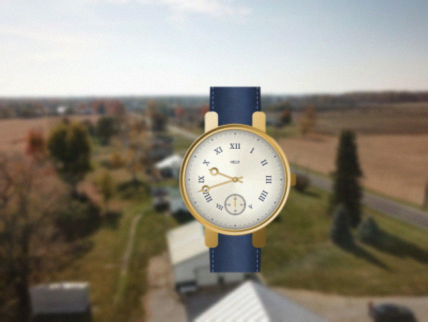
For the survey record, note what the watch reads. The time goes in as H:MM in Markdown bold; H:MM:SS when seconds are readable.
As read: **9:42**
